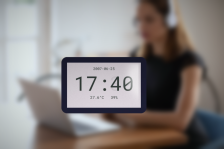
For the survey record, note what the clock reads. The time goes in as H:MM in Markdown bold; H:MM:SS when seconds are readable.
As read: **17:40**
